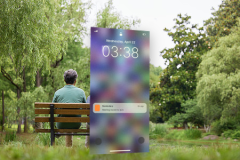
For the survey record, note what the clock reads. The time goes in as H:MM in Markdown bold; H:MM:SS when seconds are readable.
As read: **3:38**
